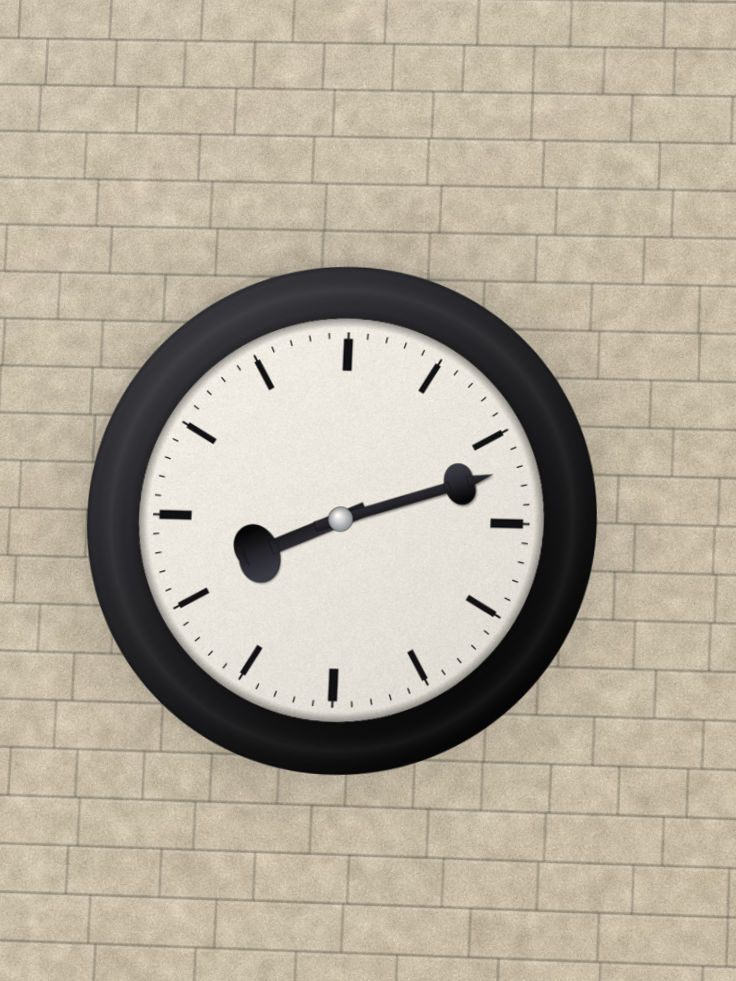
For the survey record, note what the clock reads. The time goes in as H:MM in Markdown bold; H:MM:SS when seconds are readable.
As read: **8:12**
